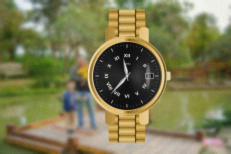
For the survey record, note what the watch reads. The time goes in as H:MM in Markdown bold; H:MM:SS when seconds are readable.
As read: **11:37**
